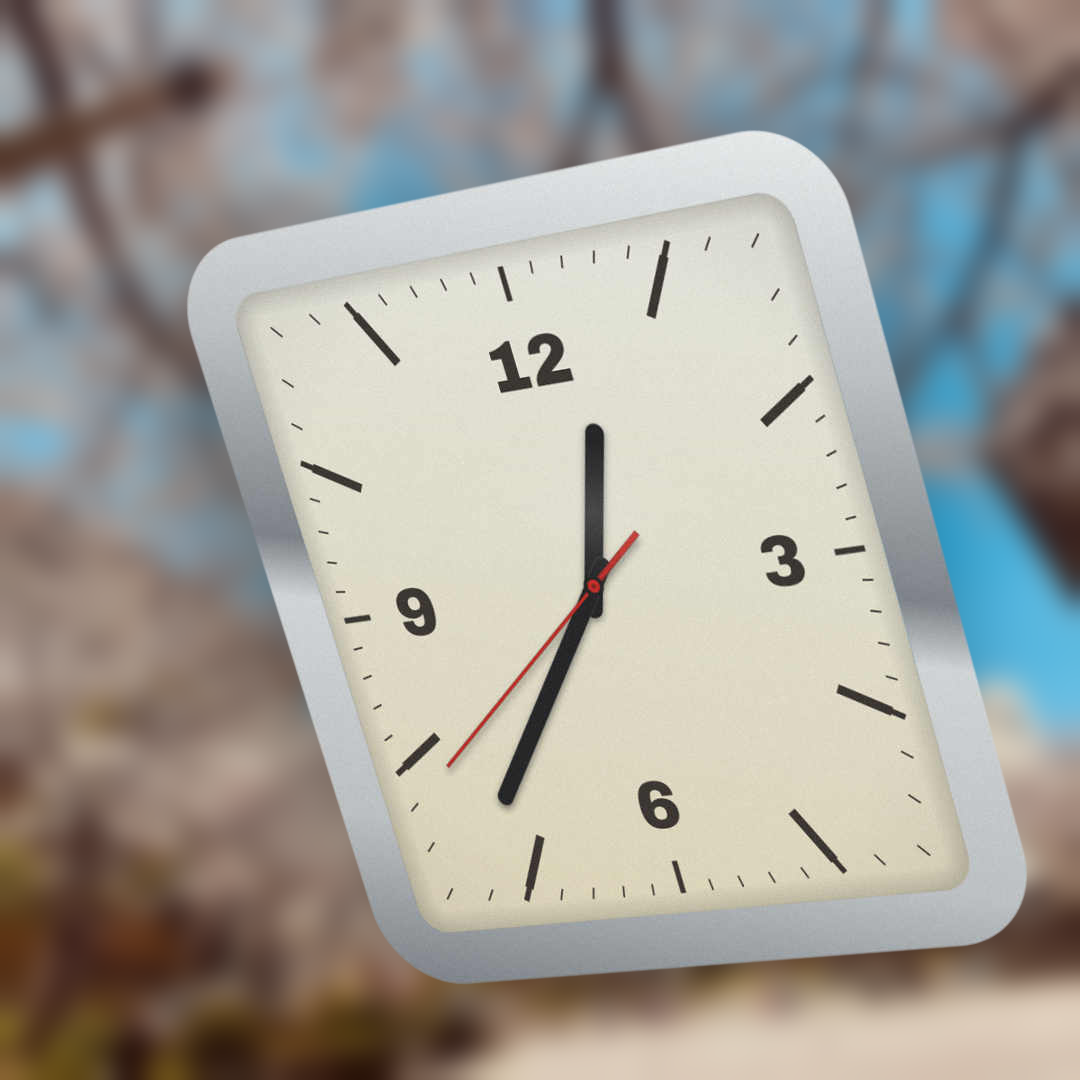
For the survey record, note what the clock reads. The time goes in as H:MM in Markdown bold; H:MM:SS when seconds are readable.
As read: **12:36:39**
